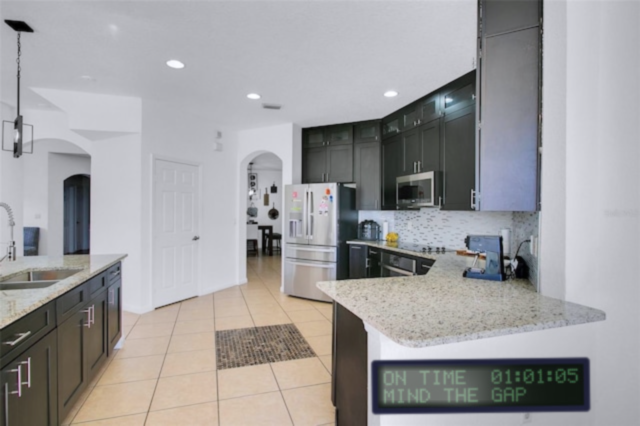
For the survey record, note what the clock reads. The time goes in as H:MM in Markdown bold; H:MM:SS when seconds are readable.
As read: **1:01:05**
